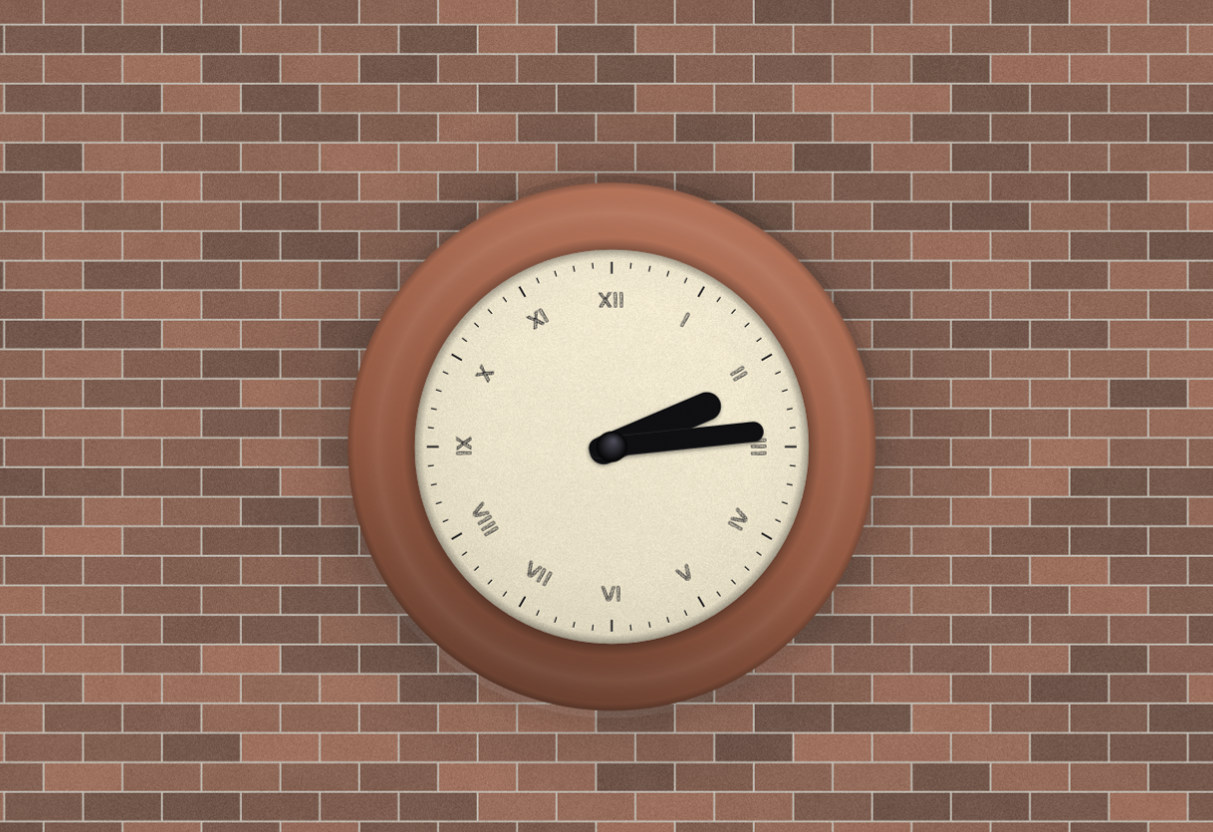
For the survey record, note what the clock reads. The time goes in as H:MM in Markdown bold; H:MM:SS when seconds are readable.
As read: **2:14**
